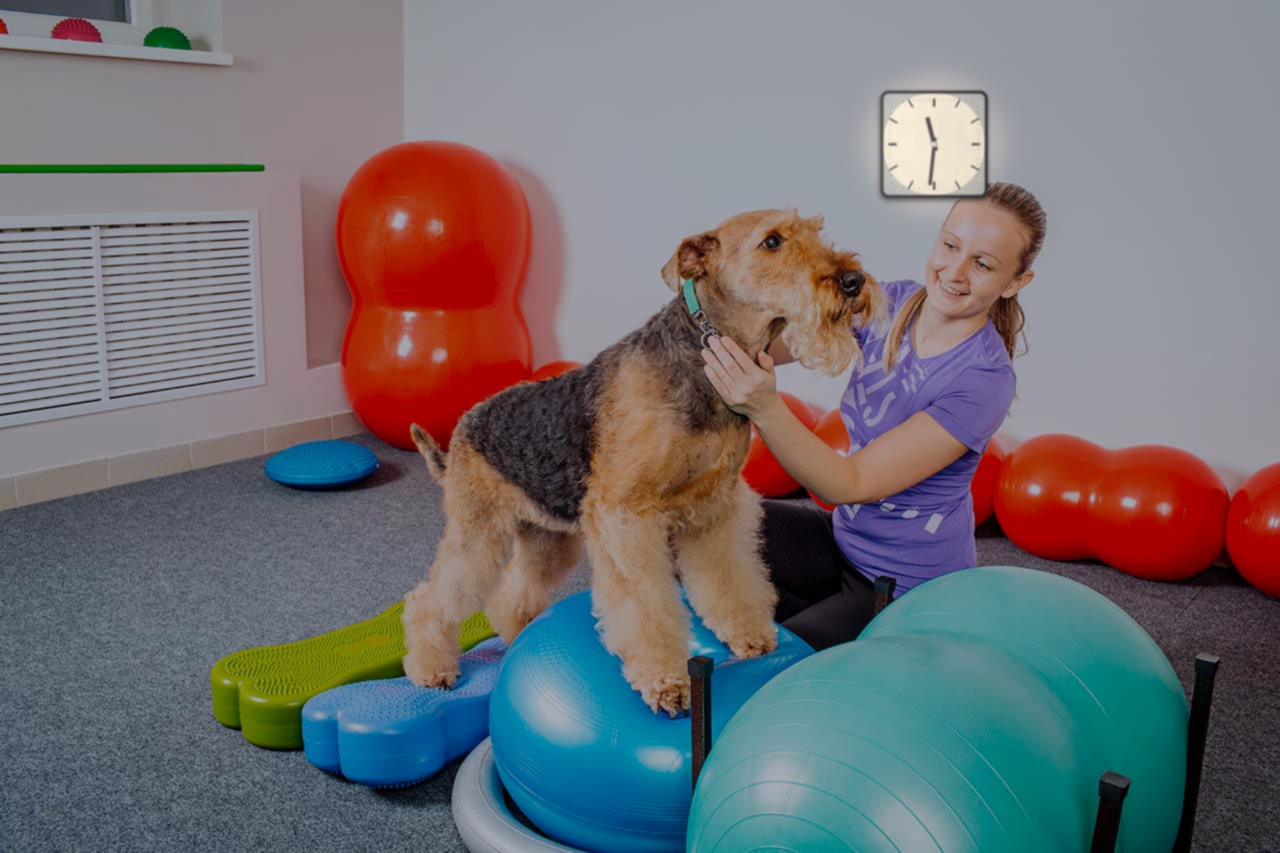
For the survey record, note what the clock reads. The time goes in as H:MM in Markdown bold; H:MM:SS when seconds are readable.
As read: **11:31**
